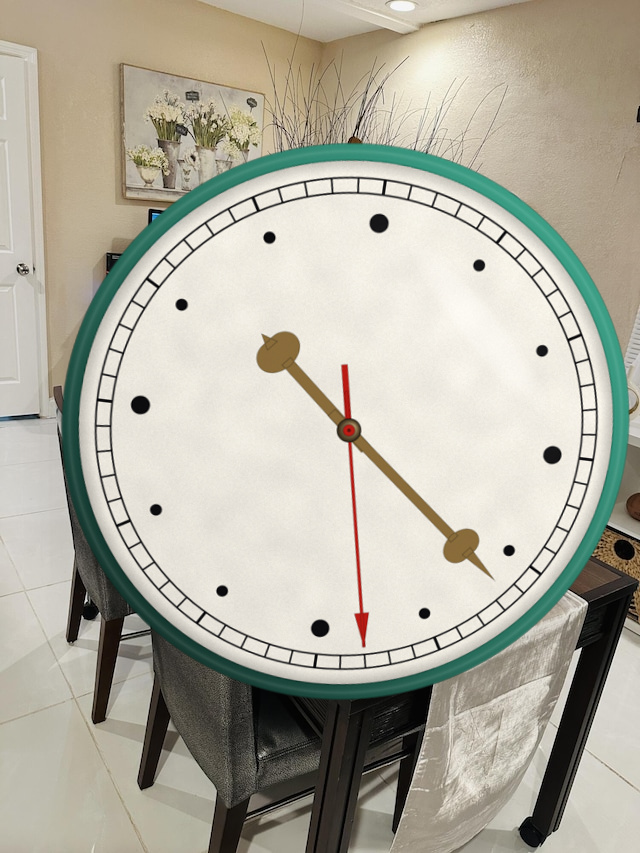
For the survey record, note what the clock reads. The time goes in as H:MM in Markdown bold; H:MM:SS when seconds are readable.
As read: **10:21:28**
